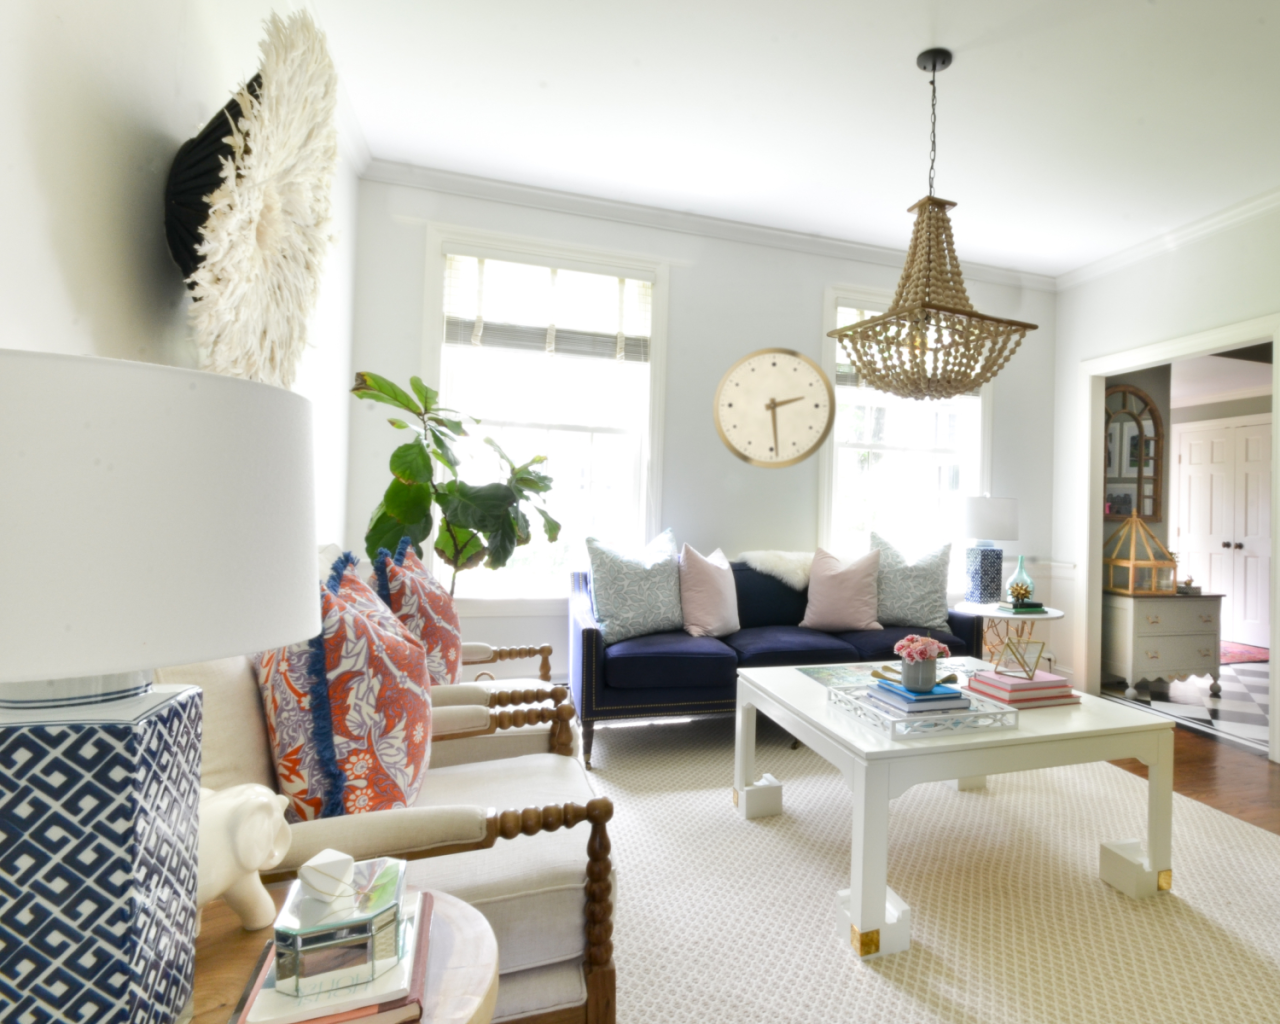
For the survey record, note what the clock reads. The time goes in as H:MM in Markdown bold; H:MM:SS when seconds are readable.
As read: **2:29**
